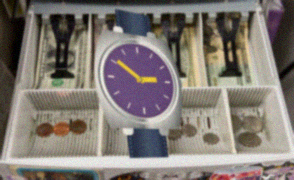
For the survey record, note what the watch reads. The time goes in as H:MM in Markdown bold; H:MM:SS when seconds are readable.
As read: **2:51**
